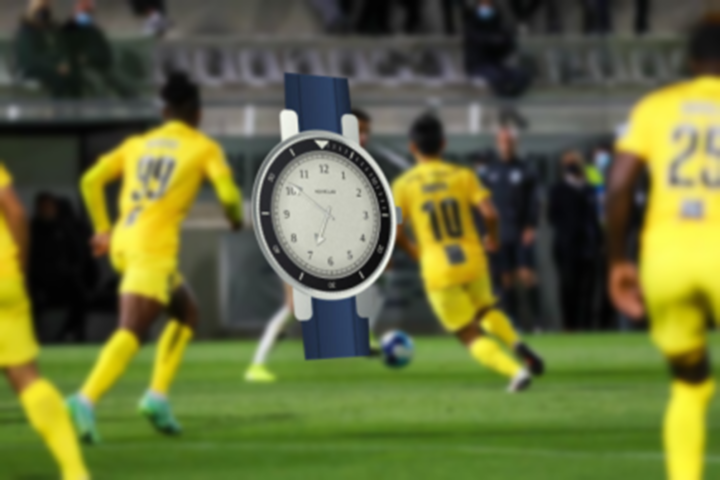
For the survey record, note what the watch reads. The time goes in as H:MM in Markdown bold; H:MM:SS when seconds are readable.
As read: **6:51**
